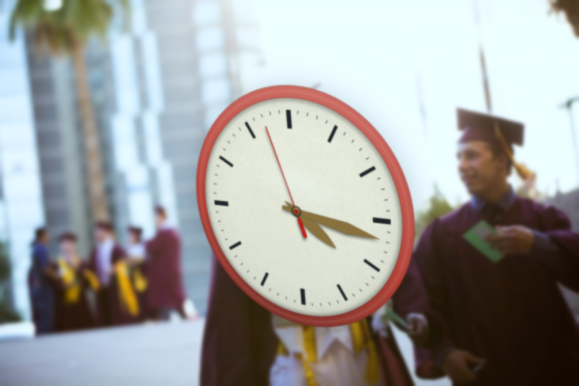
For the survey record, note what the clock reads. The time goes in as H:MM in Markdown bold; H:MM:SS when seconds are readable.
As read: **4:16:57**
